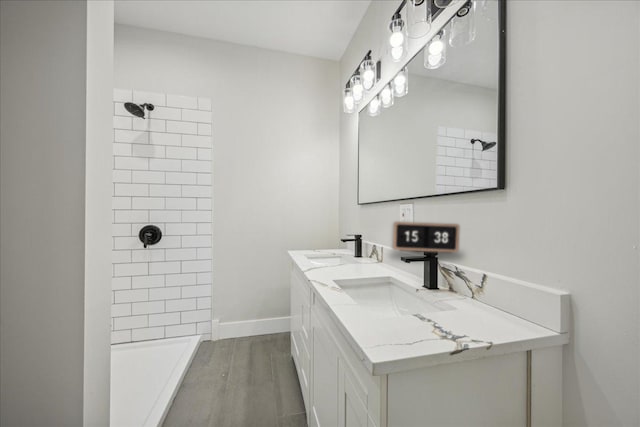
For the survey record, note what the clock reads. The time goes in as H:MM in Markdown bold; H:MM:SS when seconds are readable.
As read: **15:38**
